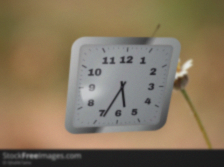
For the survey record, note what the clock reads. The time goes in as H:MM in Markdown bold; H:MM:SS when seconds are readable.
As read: **5:34**
